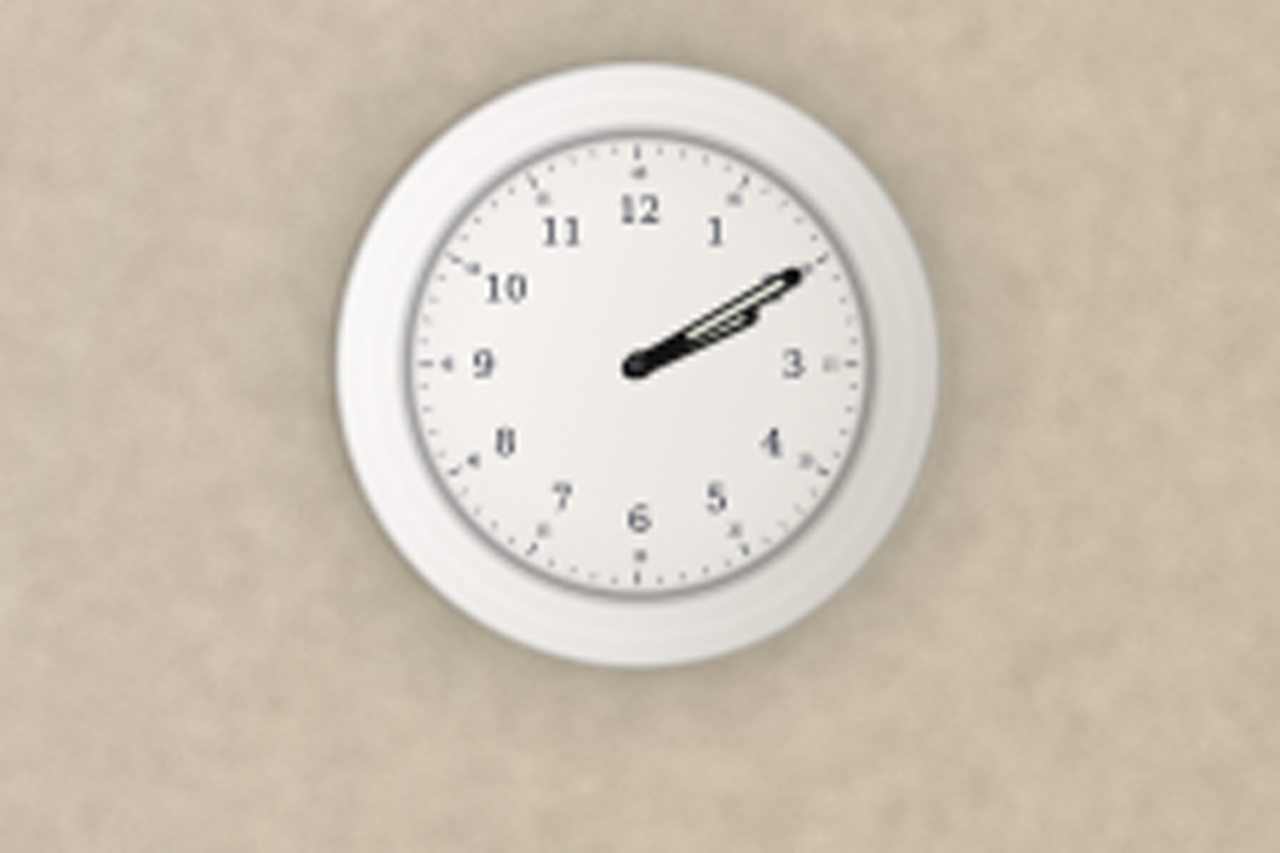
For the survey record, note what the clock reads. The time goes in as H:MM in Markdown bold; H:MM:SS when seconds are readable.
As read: **2:10**
